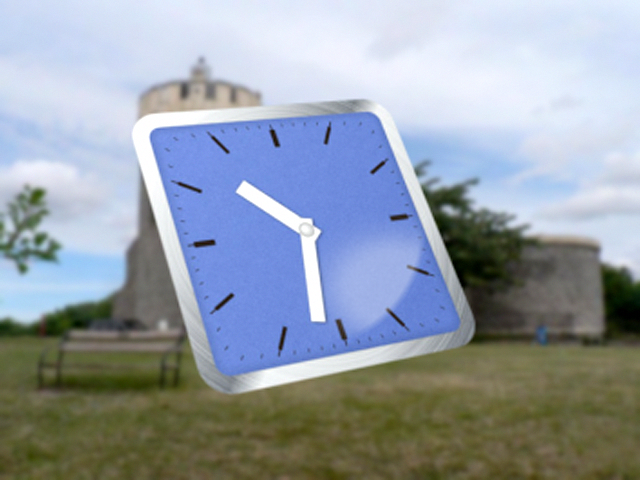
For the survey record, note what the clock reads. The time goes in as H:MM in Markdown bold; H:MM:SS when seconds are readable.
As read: **10:32**
